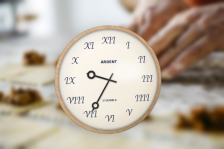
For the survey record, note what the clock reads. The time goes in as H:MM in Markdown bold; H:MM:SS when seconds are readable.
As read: **9:35**
